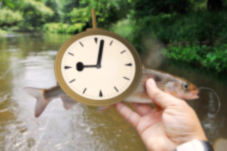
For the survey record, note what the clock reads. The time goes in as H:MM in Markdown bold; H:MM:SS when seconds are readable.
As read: **9:02**
